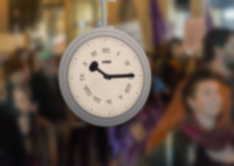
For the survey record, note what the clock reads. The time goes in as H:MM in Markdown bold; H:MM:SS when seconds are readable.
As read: **10:15**
